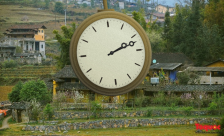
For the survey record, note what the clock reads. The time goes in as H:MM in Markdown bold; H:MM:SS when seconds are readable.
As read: **2:12**
